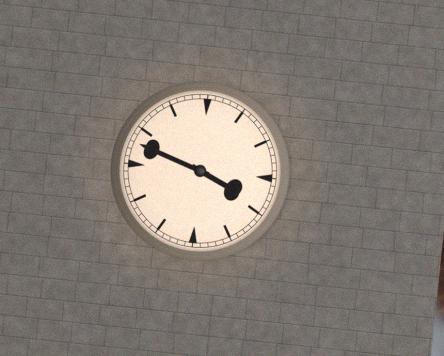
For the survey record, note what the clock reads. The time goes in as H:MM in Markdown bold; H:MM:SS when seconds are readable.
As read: **3:48**
